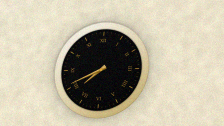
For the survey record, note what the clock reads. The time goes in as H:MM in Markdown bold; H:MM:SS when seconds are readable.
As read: **7:41**
